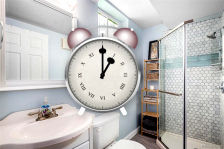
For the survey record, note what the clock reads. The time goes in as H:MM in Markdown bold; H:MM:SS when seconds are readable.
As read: **1:00**
